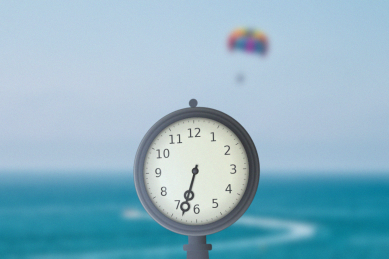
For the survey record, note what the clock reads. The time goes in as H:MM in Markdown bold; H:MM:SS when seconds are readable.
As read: **6:33**
